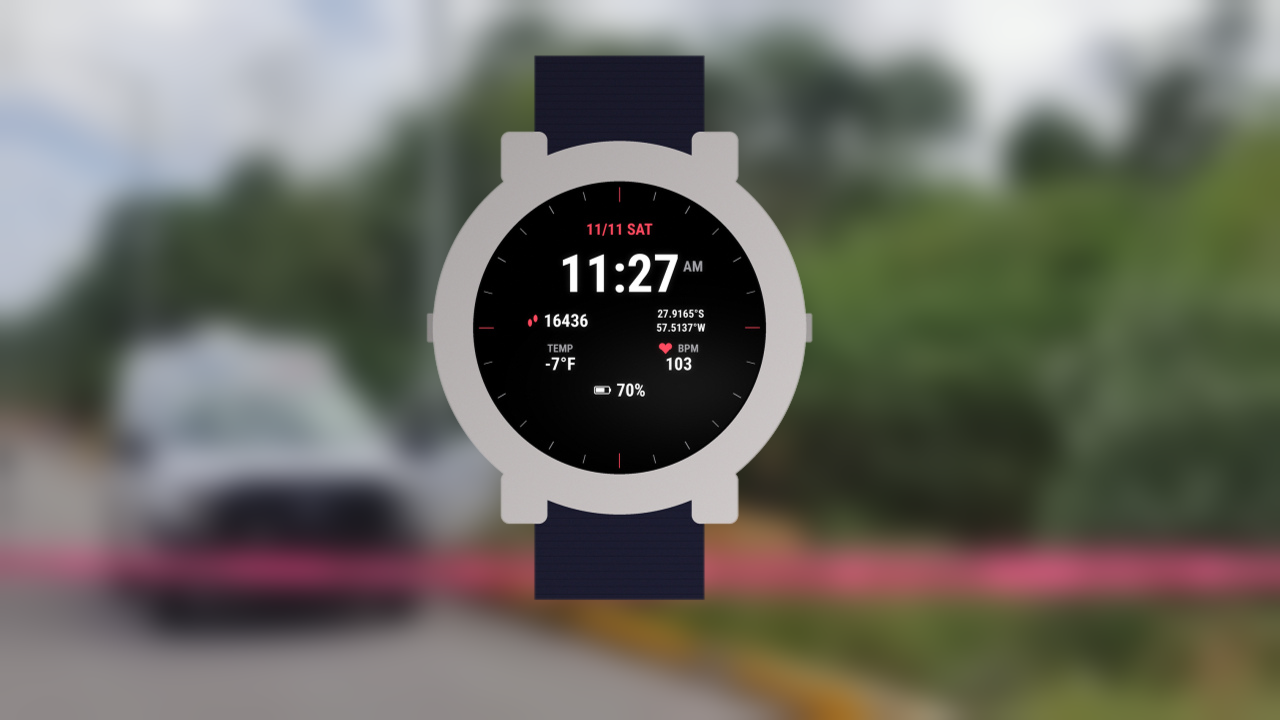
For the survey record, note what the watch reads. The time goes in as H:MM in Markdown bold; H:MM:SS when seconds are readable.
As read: **11:27**
